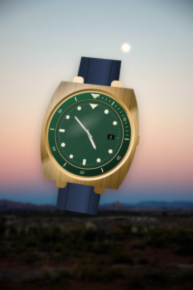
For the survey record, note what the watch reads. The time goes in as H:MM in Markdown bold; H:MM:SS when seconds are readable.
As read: **4:52**
